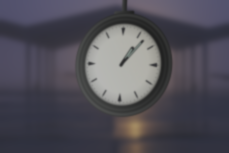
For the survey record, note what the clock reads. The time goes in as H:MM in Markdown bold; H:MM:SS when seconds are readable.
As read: **1:07**
